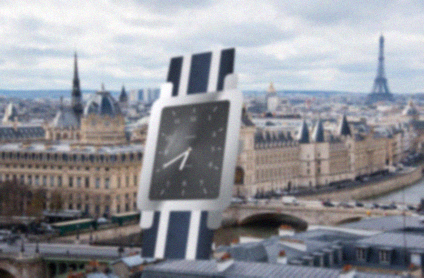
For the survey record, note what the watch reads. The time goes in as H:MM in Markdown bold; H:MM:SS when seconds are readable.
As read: **6:40**
